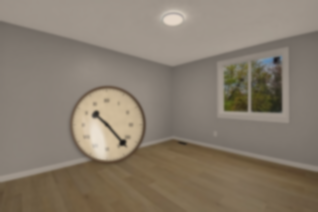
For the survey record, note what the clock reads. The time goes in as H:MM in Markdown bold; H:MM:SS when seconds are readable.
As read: **10:23**
